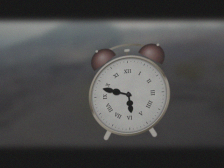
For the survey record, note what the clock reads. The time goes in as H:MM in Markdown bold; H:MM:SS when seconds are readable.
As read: **5:48**
